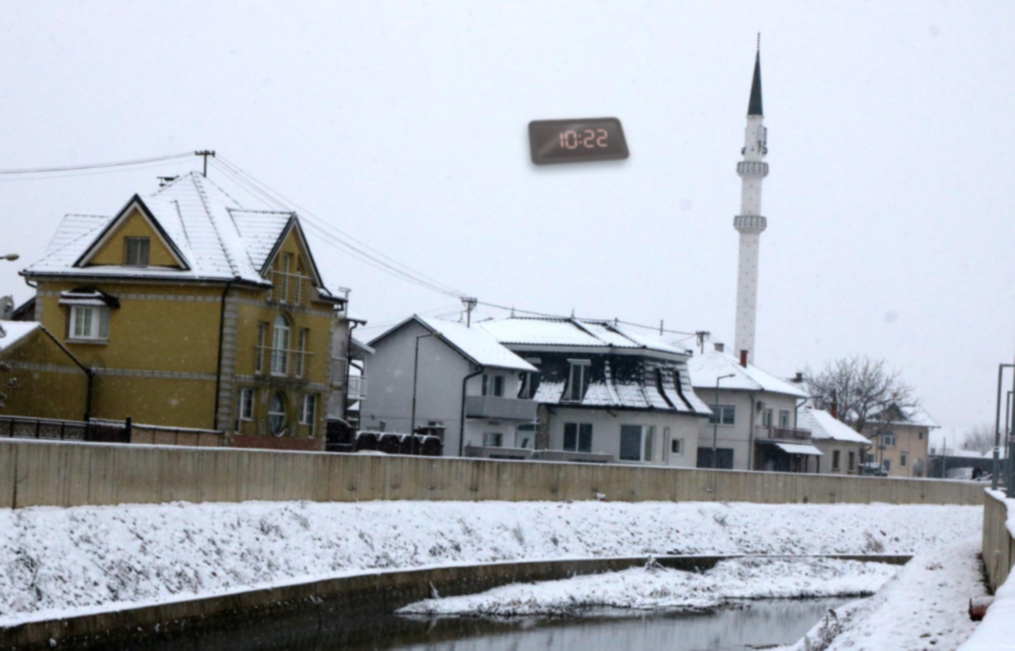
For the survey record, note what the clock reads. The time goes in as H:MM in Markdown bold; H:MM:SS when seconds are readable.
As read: **10:22**
